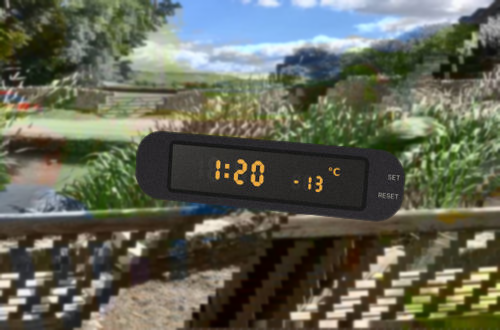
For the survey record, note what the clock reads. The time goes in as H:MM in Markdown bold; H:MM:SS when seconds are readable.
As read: **1:20**
